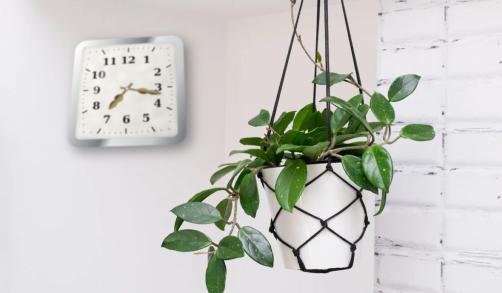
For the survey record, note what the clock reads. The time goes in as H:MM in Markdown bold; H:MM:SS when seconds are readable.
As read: **7:17**
